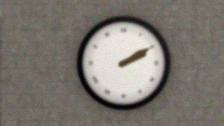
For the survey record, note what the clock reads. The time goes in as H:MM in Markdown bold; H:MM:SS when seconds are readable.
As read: **2:10**
